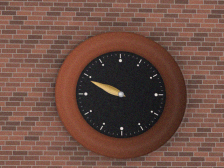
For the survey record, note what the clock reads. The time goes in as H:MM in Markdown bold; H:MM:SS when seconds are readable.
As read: **9:49**
